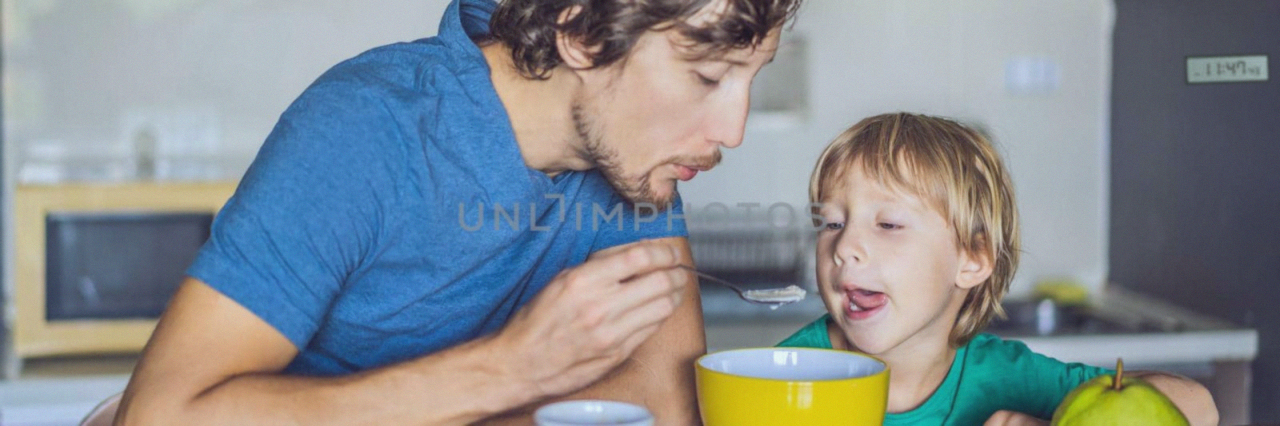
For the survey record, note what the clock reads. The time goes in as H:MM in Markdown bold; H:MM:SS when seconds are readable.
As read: **11:47**
